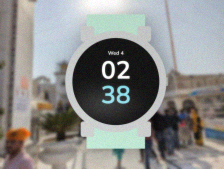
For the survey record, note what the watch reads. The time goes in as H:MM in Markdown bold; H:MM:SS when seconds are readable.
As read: **2:38**
